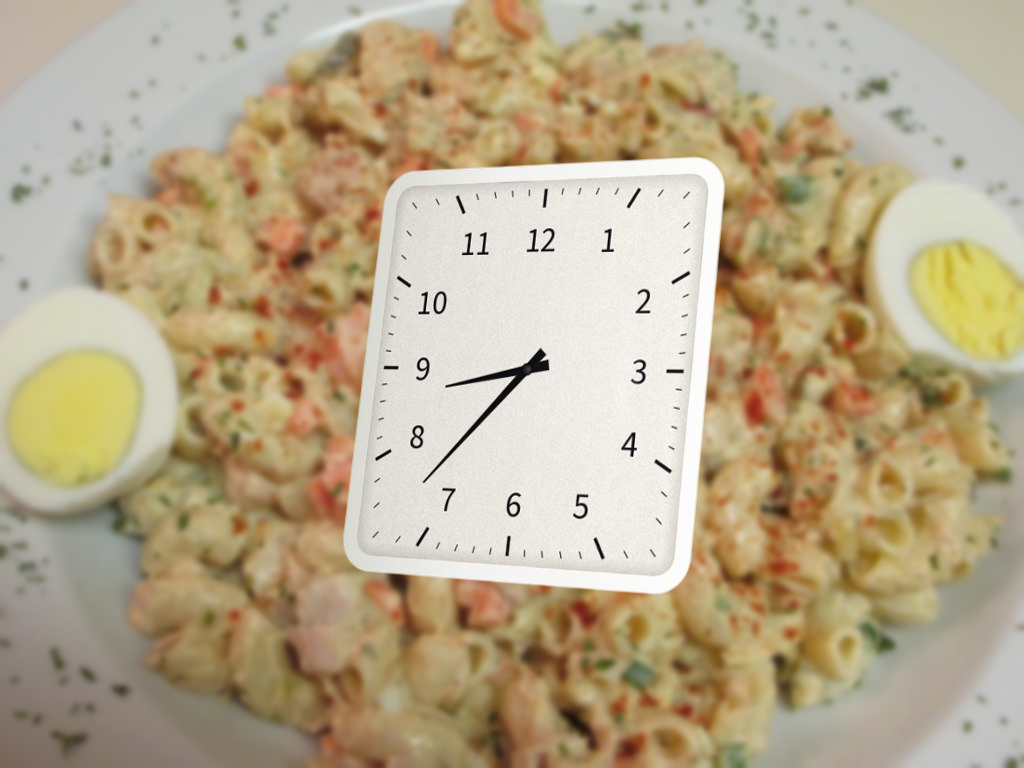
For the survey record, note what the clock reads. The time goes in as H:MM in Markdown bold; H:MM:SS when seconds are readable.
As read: **8:37**
